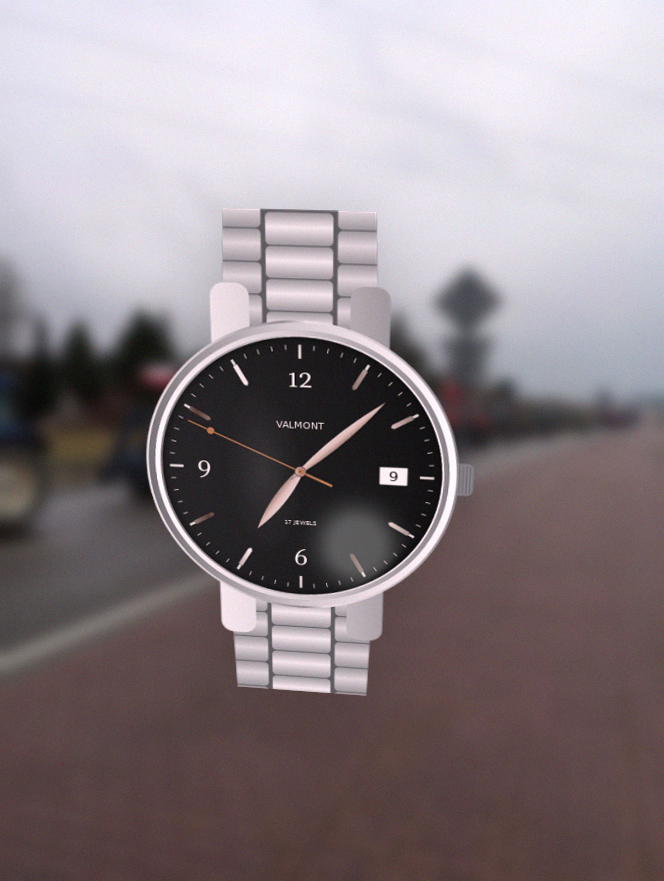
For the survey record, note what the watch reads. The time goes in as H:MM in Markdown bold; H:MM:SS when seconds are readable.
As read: **7:07:49**
